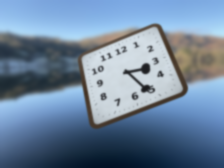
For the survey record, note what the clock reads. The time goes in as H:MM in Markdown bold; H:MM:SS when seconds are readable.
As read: **3:26**
